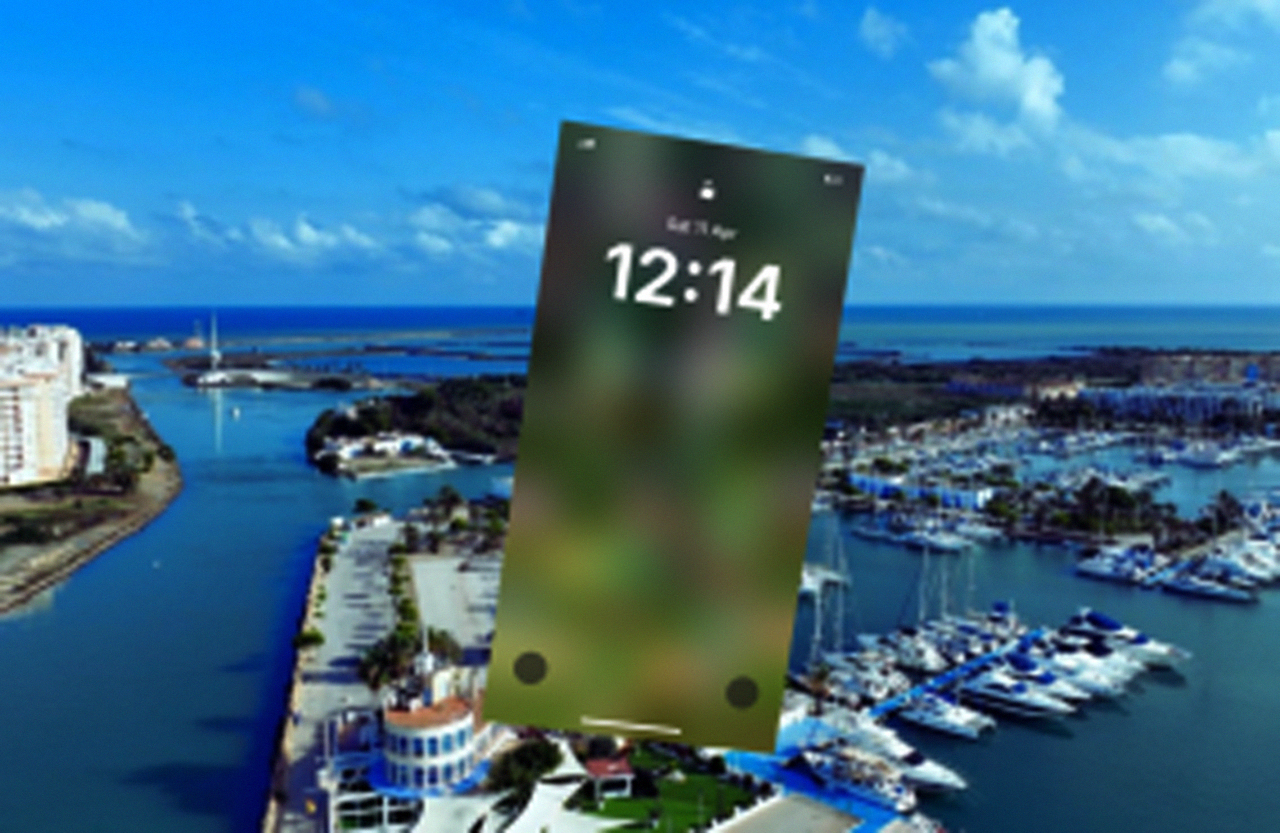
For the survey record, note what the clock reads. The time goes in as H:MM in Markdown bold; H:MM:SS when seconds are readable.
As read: **12:14**
